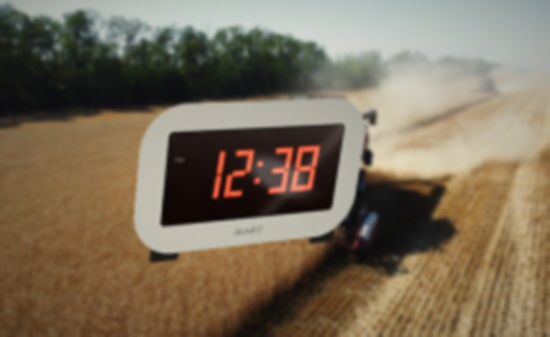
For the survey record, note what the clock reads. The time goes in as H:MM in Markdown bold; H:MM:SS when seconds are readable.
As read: **12:38**
